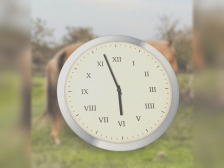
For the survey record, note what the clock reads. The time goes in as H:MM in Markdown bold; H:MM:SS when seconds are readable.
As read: **5:57**
